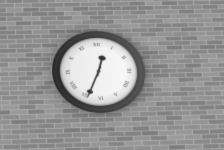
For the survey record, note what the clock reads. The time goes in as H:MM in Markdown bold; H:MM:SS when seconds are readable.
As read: **12:34**
